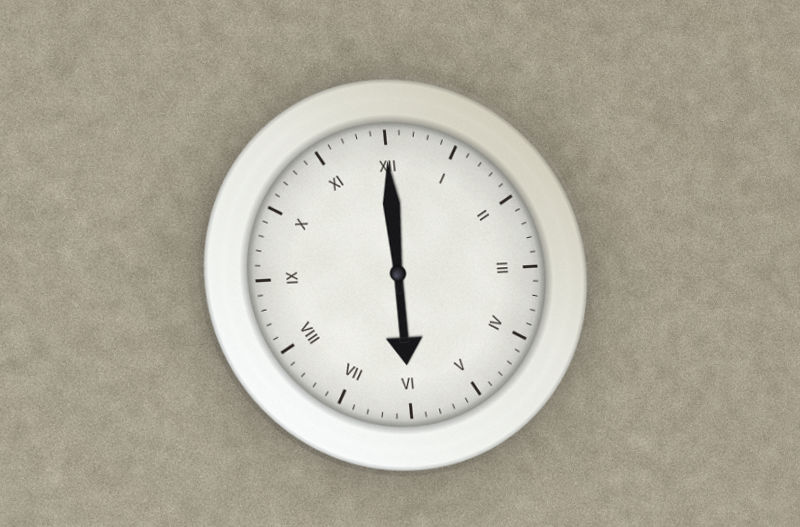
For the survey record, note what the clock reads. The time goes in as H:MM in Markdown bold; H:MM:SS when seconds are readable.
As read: **6:00**
